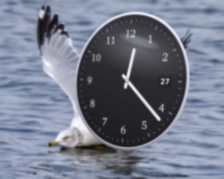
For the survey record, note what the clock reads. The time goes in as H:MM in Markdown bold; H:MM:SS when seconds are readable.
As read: **12:22**
